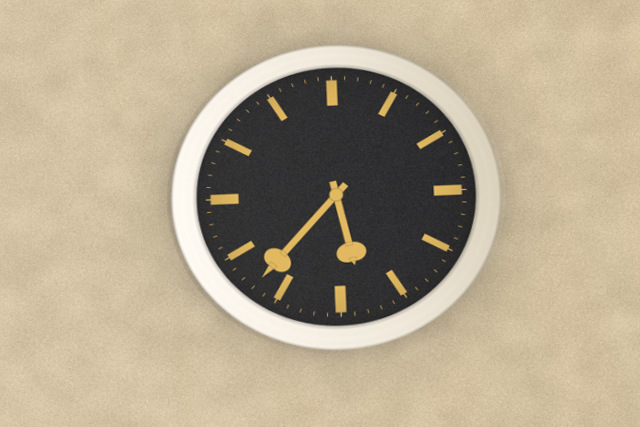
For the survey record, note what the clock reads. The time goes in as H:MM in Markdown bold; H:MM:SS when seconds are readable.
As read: **5:37**
